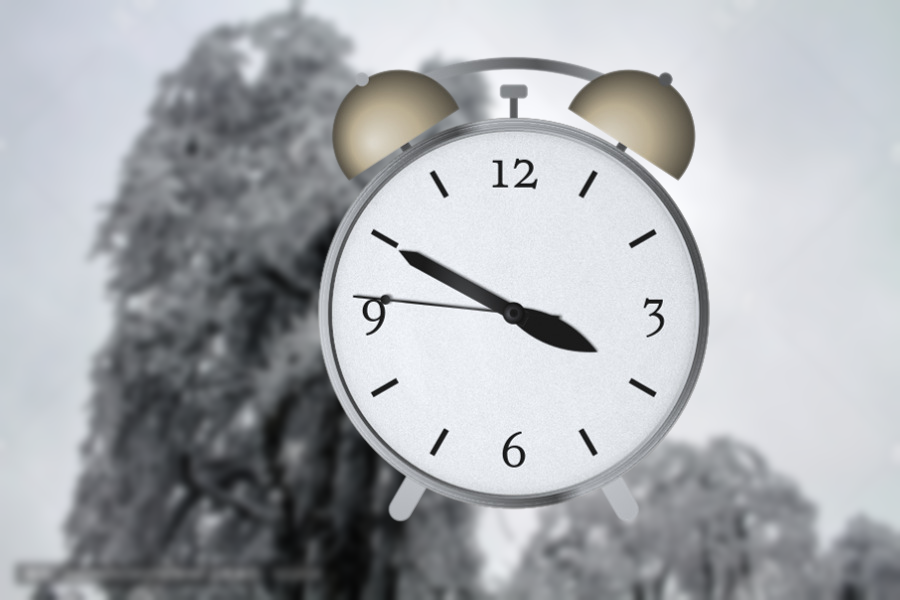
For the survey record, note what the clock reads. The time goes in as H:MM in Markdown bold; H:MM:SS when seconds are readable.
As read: **3:49:46**
